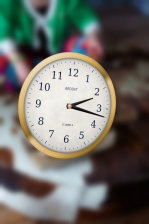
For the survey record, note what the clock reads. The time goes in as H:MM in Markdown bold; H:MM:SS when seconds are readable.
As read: **2:17**
